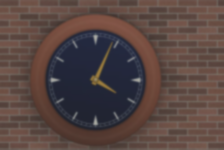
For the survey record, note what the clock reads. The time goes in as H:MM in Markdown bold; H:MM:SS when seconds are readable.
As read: **4:04**
